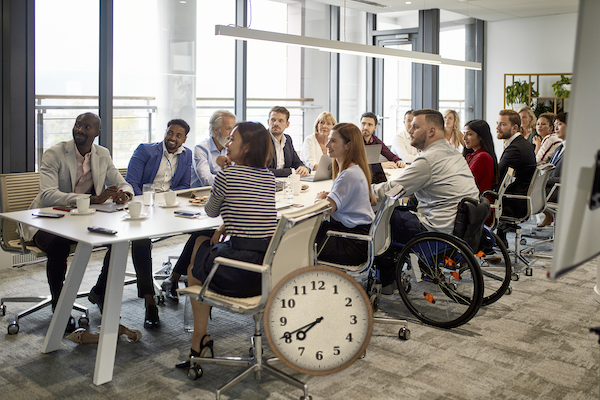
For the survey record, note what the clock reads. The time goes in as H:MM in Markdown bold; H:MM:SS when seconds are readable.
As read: **7:41**
